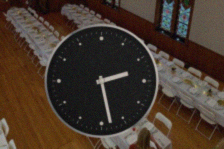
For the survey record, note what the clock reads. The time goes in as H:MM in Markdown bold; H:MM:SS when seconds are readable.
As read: **2:28**
